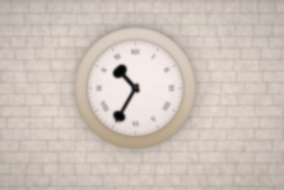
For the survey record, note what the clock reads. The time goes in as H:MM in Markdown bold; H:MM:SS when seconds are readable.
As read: **10:35**
